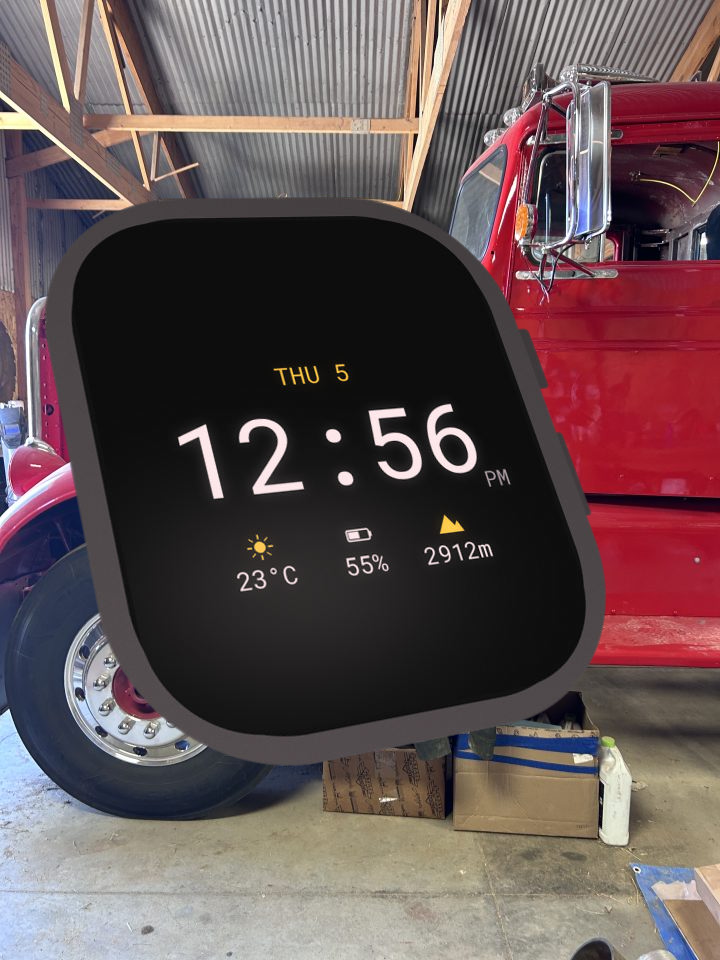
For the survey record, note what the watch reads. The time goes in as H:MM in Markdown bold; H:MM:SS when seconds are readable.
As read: **12:56**
